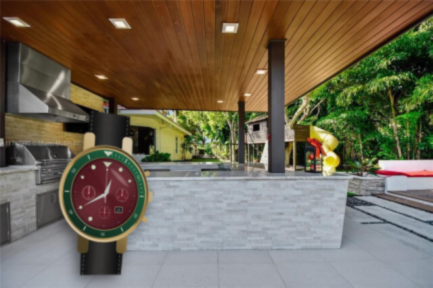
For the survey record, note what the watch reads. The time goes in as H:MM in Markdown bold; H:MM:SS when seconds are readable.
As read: **12:40**
